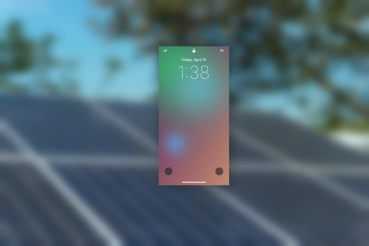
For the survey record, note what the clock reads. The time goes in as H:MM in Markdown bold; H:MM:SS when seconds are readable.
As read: **1:38**
